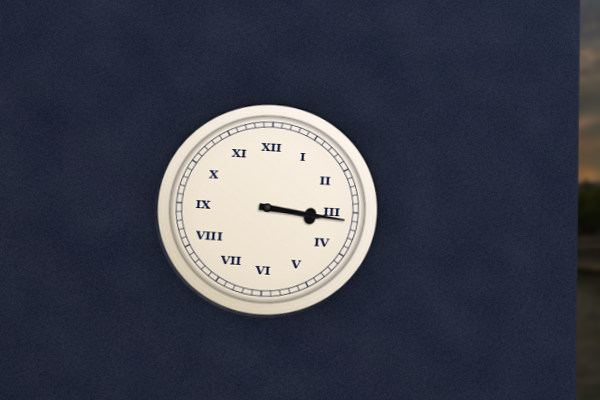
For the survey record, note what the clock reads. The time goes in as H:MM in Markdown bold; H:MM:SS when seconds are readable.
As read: **3:16**
